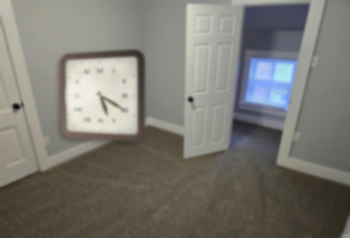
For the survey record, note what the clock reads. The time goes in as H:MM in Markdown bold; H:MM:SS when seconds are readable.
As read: **5:20**
